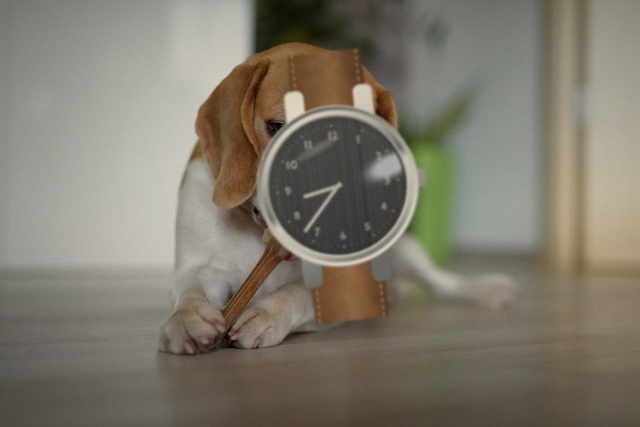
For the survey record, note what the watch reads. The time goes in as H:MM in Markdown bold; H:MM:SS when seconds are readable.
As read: **8:37**
